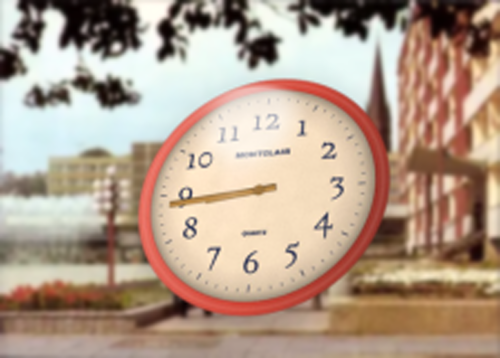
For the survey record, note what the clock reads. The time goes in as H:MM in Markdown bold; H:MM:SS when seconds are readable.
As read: **8:44**
